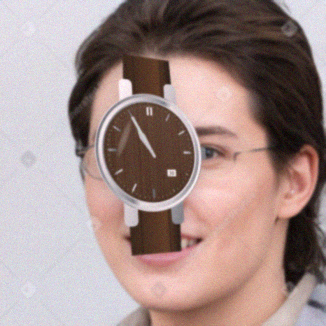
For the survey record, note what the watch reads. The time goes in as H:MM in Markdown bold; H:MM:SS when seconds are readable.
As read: **10:55**
